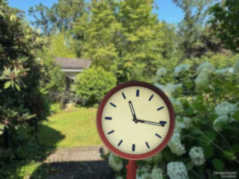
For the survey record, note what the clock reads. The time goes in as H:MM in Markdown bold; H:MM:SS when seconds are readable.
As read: **11:16**
